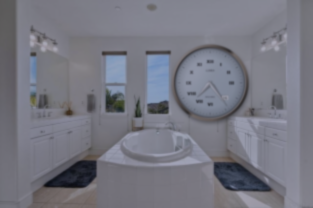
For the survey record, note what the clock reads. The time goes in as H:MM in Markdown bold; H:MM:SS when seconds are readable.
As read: **7:24**
